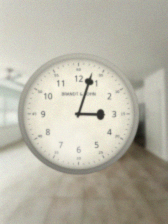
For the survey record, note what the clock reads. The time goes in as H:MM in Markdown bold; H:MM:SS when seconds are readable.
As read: **3:03**
